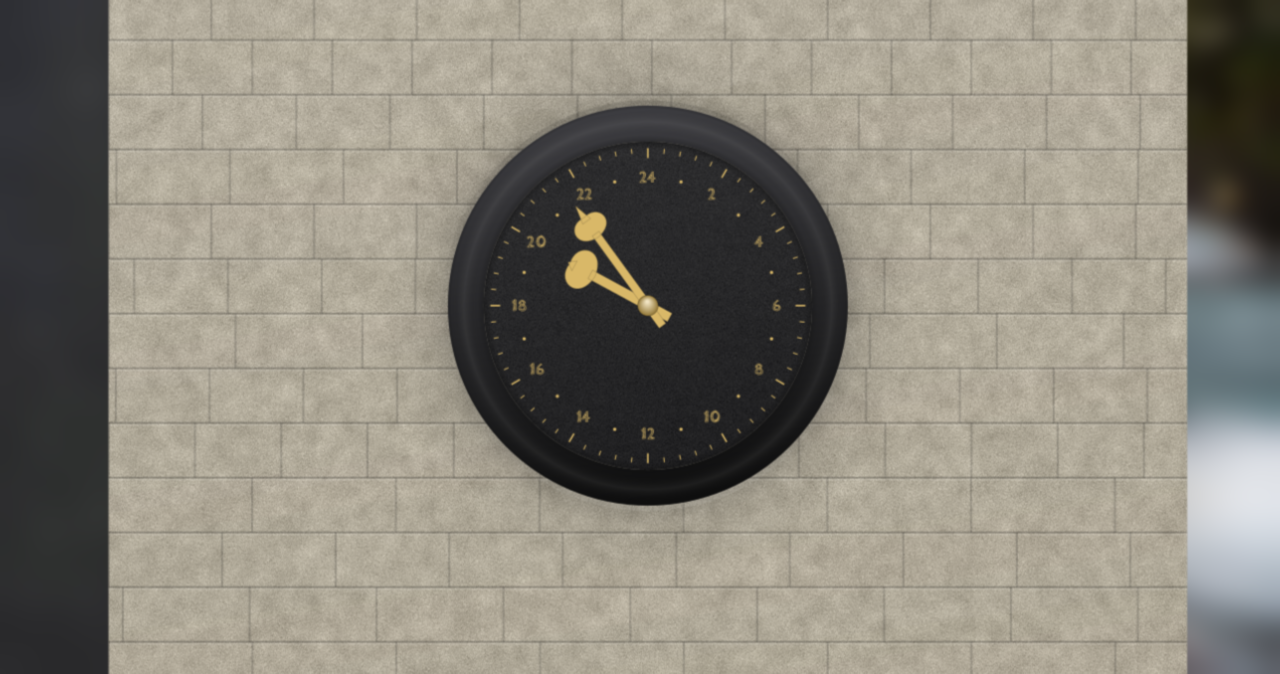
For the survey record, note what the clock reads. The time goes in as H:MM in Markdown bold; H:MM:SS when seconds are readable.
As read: **19:54**
